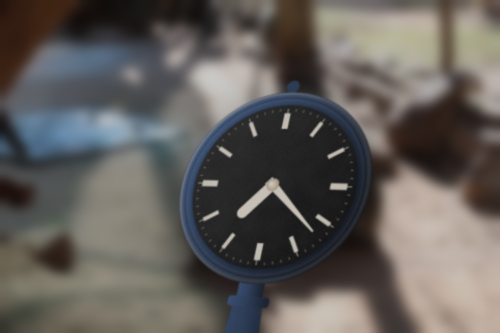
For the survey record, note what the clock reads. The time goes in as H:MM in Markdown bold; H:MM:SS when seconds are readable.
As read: **7:22**
